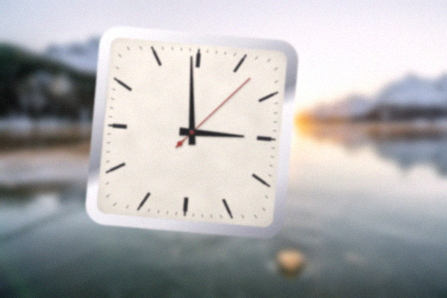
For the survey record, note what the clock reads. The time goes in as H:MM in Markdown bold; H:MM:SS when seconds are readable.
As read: **2:59:07**
